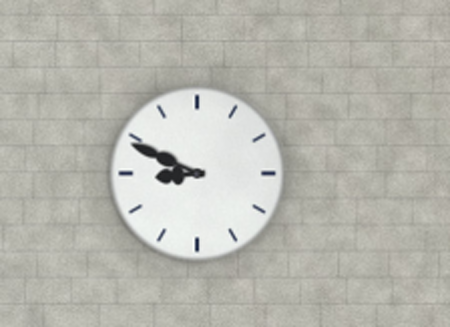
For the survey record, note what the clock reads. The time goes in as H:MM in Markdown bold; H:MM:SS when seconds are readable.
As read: **8:49**
